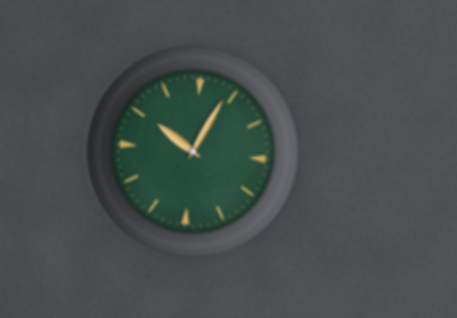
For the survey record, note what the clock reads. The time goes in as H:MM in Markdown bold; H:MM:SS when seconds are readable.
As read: **10:04**
